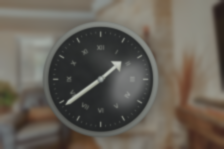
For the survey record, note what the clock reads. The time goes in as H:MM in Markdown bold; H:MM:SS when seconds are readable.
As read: **1:39**
